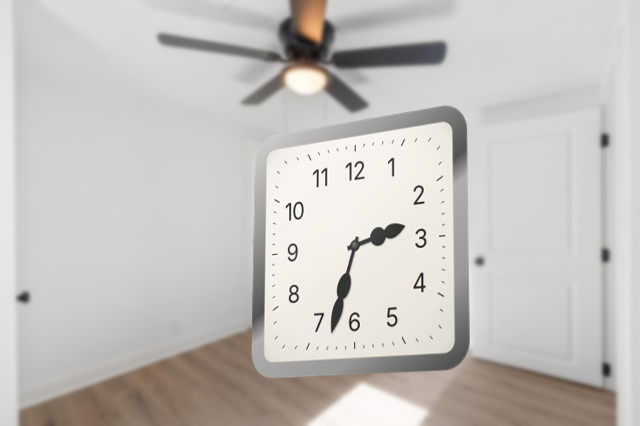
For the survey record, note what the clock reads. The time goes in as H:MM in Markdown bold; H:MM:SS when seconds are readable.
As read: **2:33**
